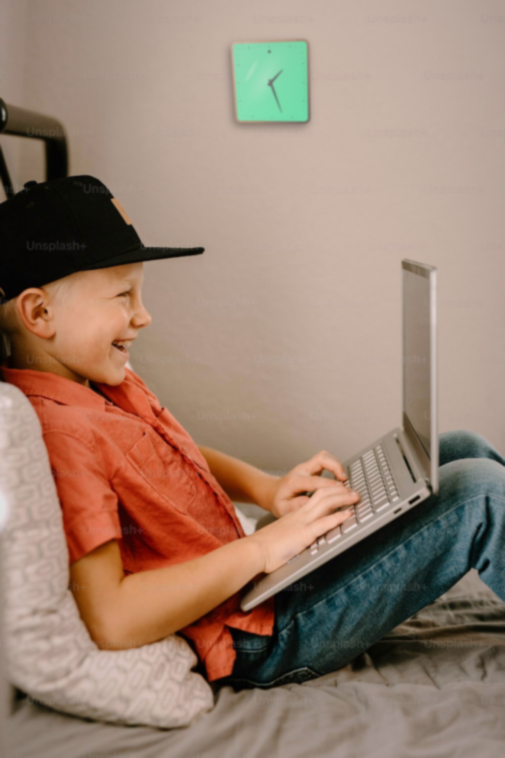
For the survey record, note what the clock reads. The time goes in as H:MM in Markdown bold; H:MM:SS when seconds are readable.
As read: **1:27**
